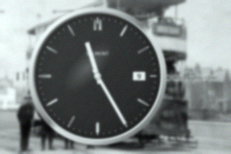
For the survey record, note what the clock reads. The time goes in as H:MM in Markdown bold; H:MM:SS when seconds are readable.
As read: **11:25**
